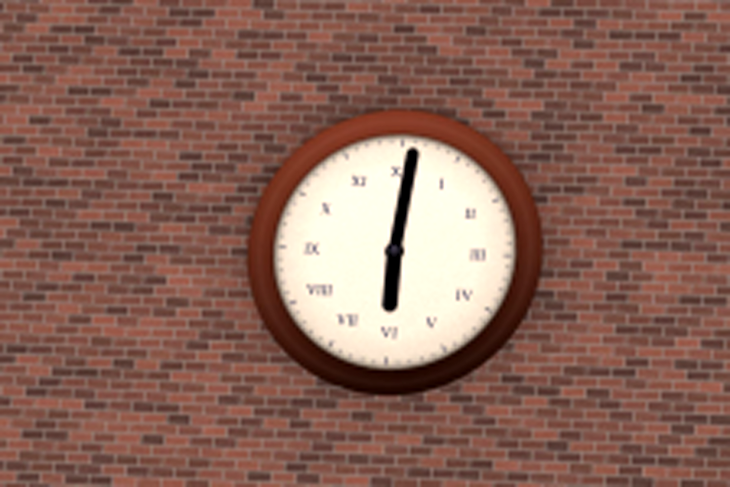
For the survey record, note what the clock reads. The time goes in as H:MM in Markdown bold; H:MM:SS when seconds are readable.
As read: **6:01**
